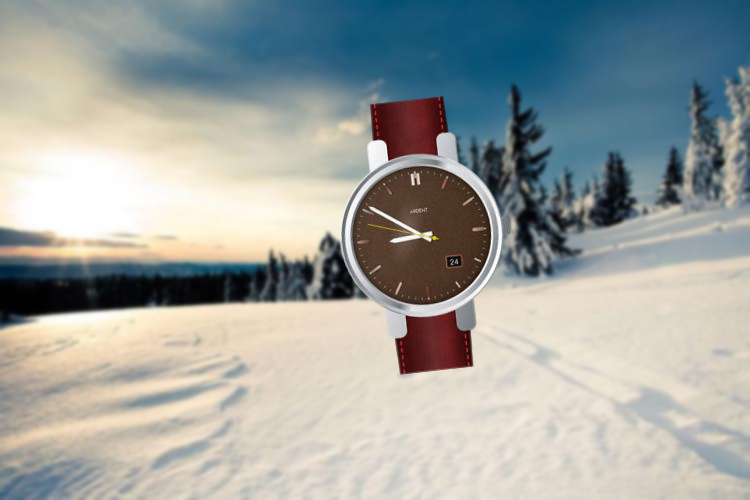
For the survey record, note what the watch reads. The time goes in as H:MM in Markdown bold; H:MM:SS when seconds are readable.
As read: **8:50:48**
